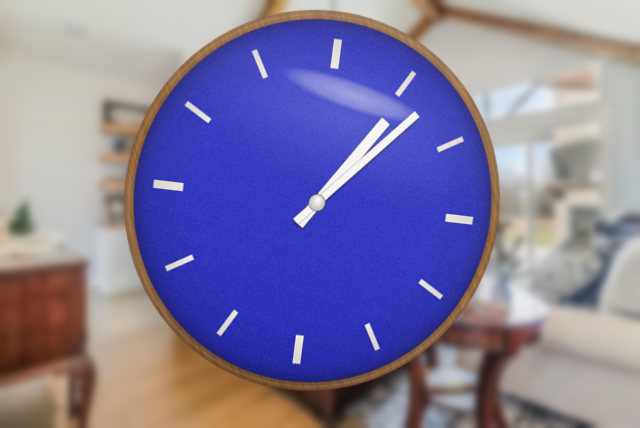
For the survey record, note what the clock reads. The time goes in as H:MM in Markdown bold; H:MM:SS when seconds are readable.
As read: **1:07**
